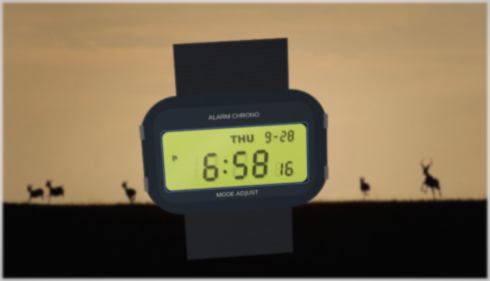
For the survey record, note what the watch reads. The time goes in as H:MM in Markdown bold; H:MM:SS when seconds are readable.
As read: **6:58:16**
